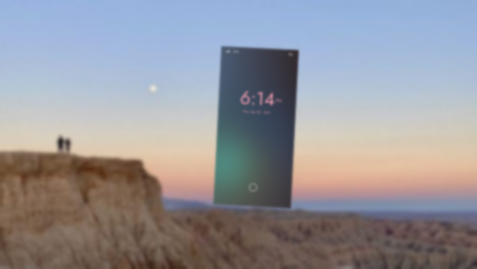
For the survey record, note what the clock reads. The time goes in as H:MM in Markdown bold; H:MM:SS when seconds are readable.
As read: **6:14**
